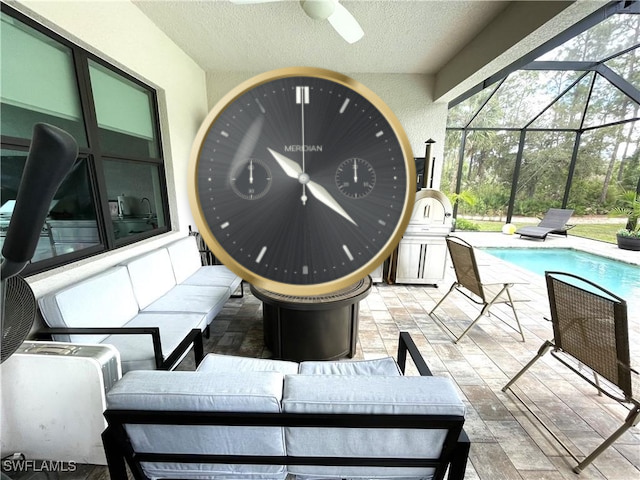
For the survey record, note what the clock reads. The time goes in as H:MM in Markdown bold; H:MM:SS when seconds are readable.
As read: **10:22**
